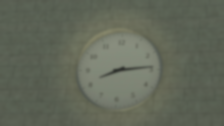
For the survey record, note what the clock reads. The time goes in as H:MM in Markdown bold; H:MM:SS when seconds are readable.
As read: **8:14**
